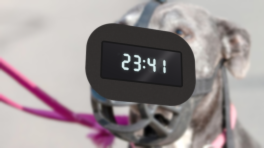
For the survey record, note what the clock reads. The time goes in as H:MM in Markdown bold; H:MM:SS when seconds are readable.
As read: **23:41**
